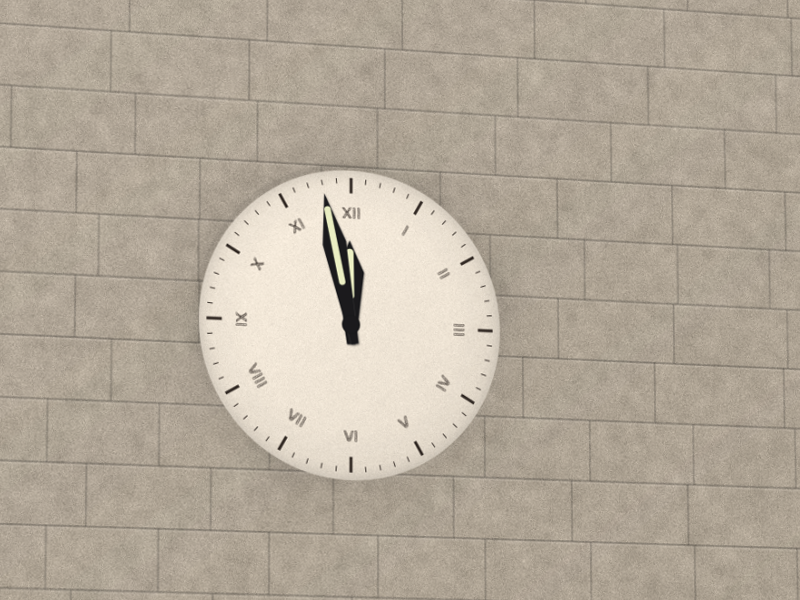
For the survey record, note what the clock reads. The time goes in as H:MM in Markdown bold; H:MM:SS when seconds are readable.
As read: **11:58**
